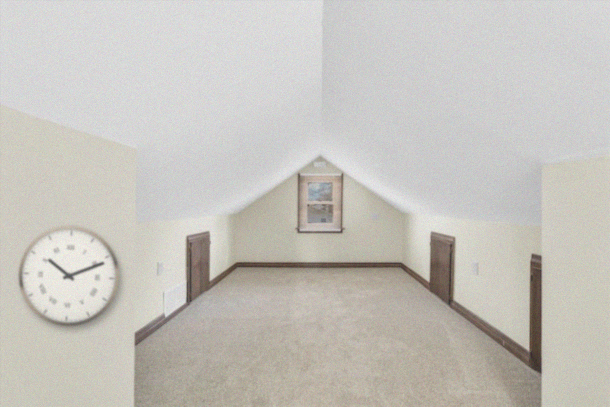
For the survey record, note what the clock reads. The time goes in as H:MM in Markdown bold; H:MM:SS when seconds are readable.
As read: **10:11**
